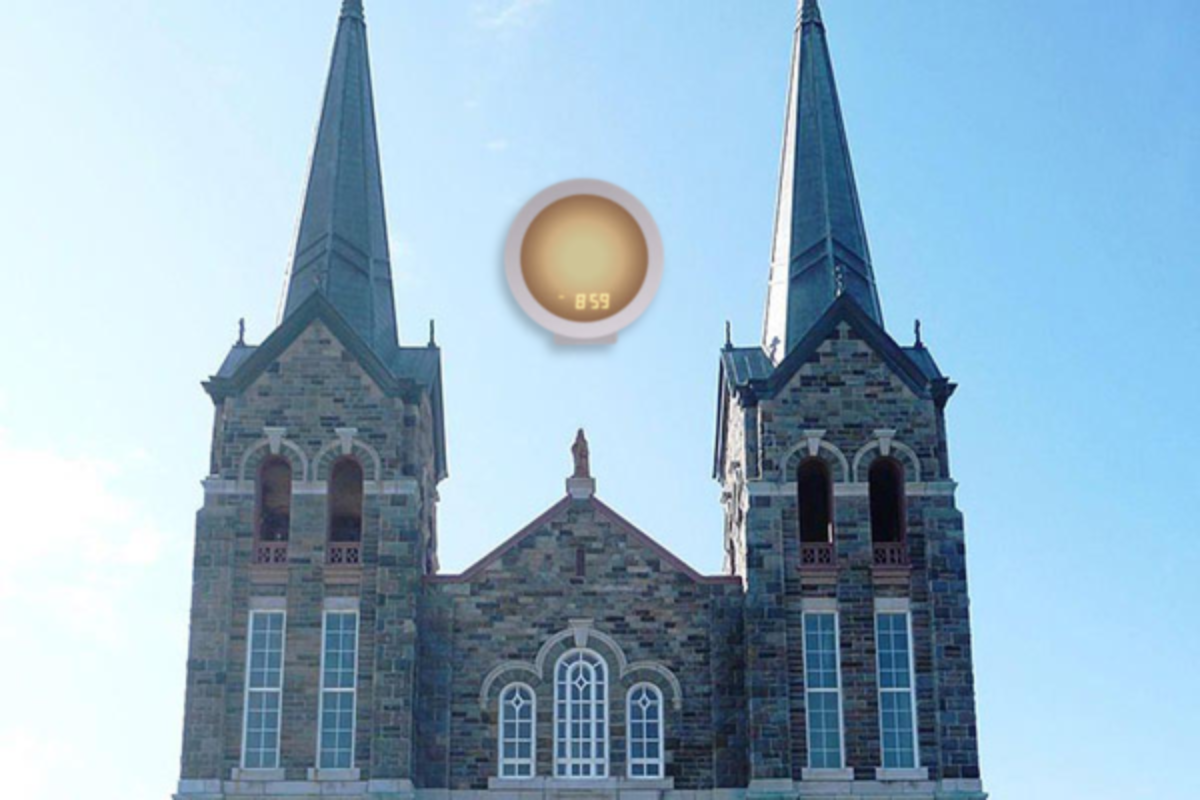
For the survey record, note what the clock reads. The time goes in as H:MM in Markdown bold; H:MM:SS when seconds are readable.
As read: **8:59**
